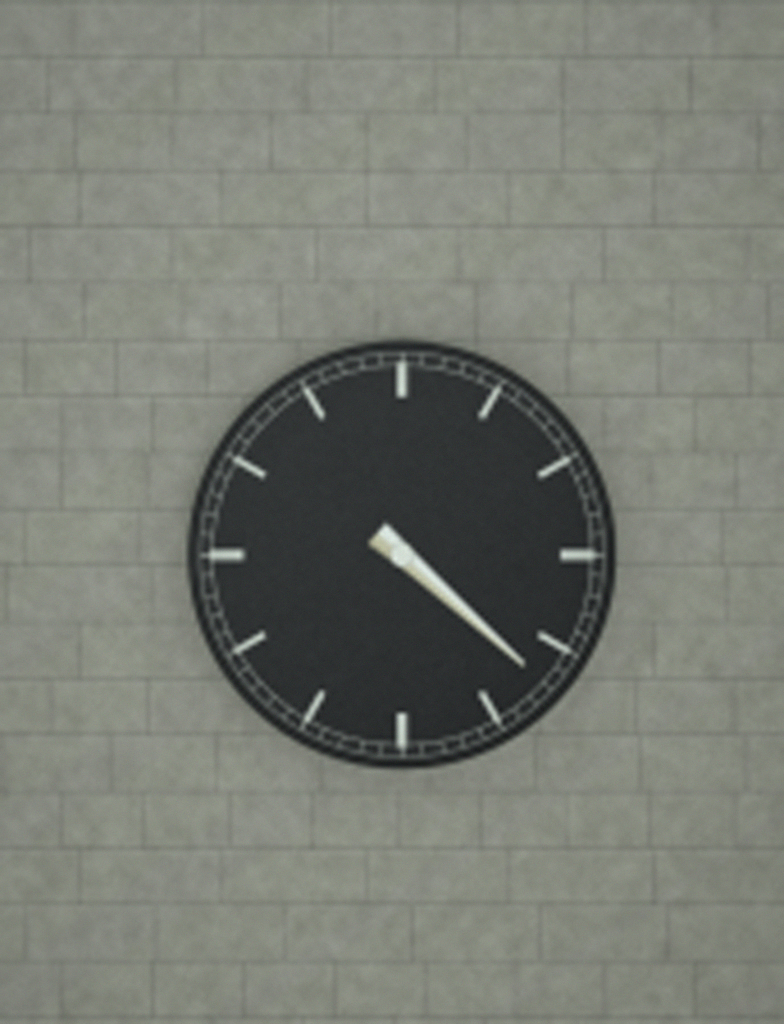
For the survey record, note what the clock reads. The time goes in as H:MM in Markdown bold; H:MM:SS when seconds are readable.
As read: **4:22**
